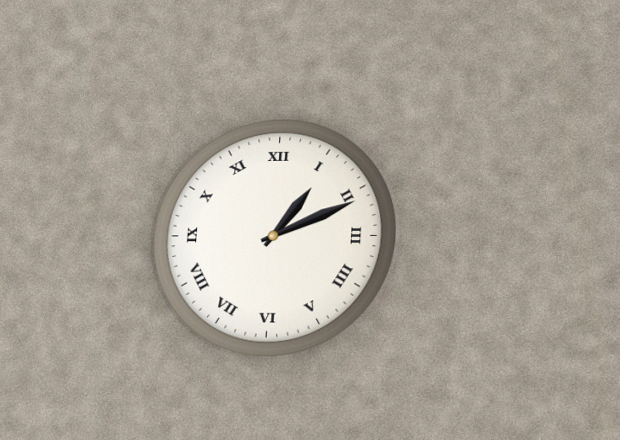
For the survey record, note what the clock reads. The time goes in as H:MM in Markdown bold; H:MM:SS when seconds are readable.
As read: **1:11**
